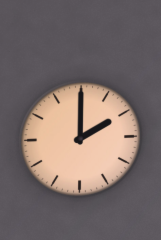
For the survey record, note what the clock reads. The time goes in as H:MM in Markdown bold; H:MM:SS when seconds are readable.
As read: **2:00**
